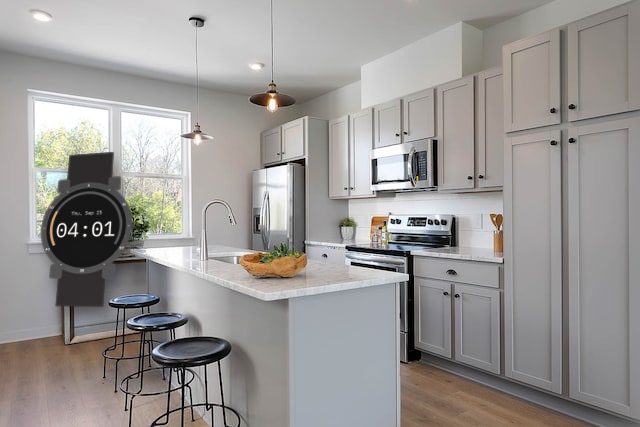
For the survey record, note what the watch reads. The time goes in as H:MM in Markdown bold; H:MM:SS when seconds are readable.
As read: **4:01**
